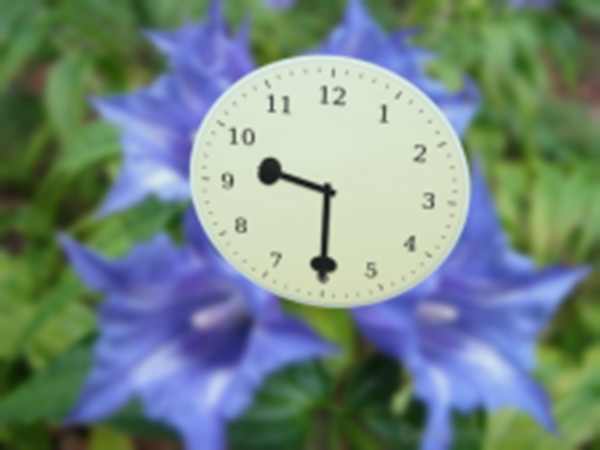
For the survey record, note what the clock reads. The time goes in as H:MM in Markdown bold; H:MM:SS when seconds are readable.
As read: **9:30**
